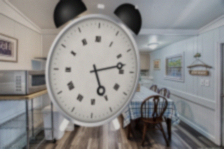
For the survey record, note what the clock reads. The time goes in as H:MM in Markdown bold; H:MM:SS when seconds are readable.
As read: **5:13**
